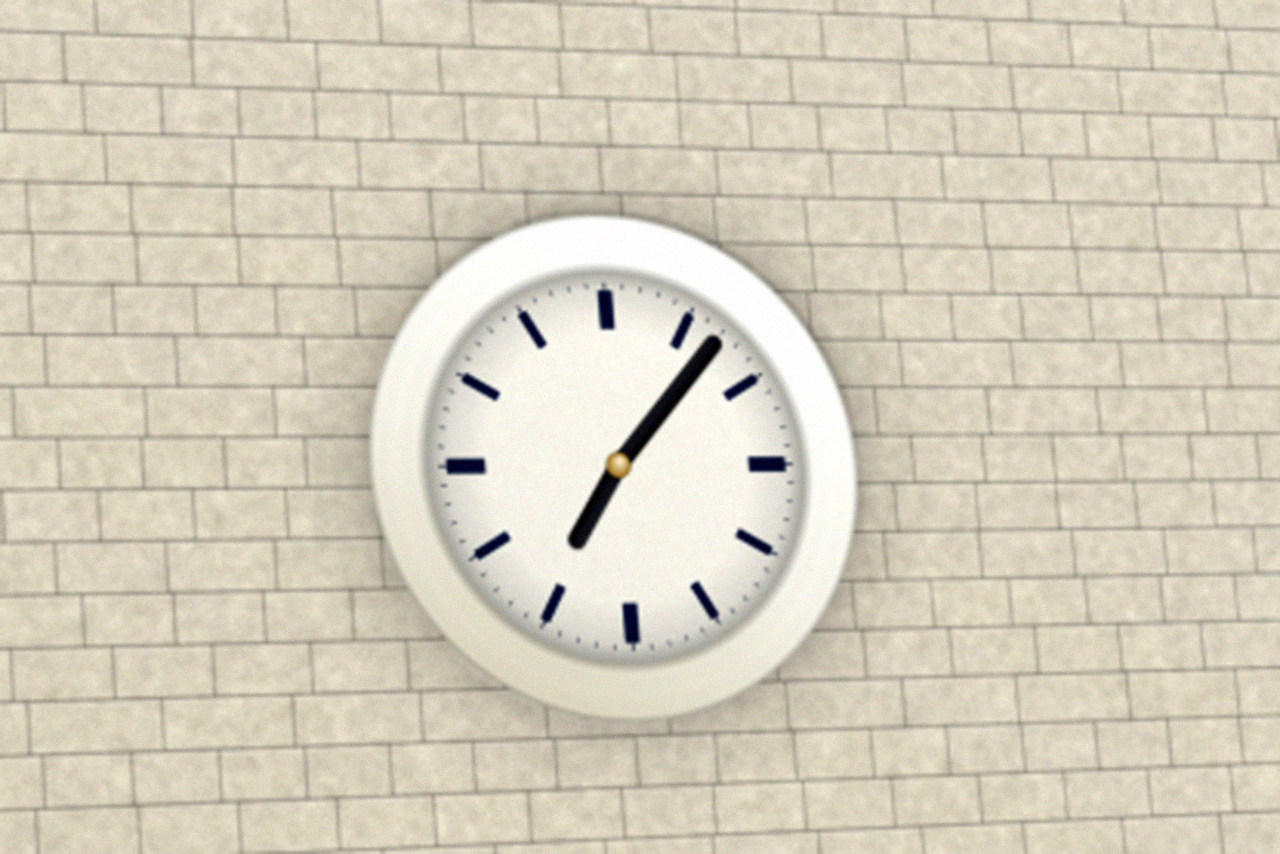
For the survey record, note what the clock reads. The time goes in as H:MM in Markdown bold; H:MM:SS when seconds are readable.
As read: **7:07**
